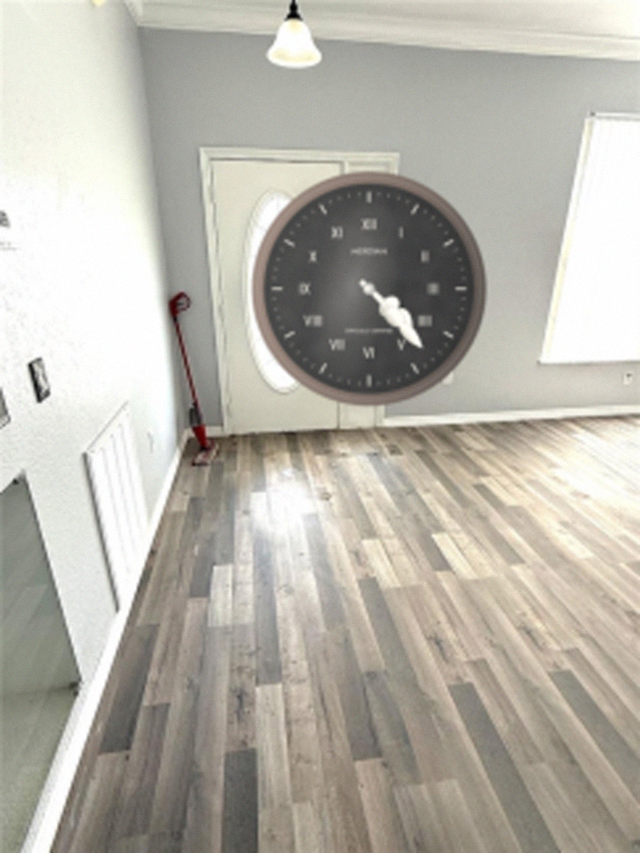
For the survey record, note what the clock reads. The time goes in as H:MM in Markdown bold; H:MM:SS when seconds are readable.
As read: **4:23**
